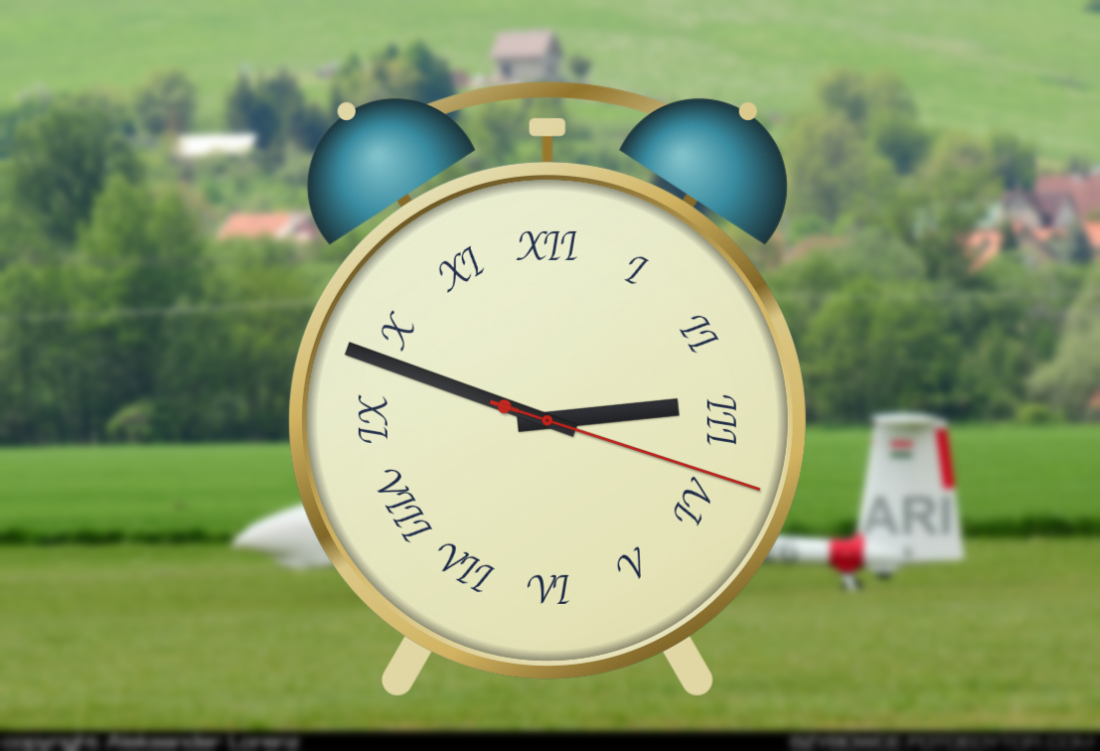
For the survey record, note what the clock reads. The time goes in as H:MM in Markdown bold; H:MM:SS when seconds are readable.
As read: **2:48:18**
